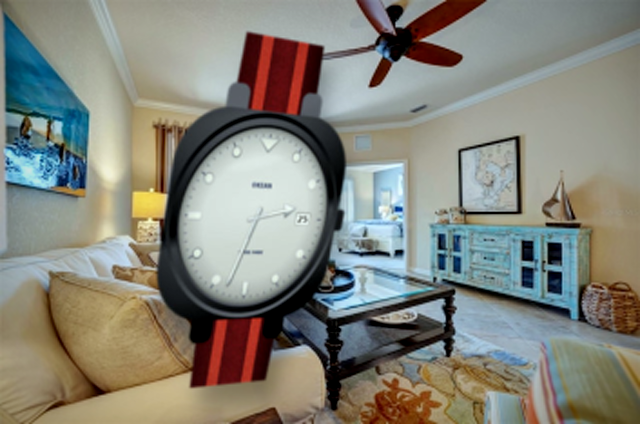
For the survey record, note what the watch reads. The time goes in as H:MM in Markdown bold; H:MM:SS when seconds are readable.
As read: **2:33**
